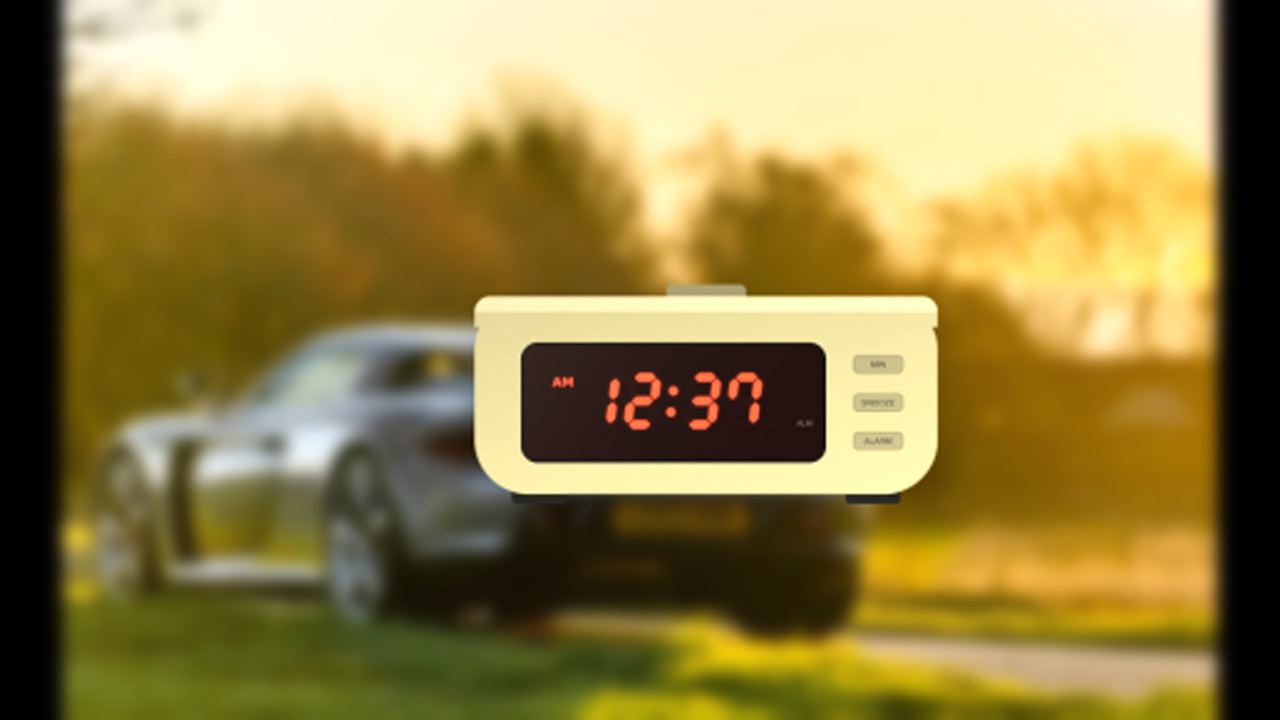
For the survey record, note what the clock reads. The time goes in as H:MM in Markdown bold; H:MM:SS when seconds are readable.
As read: **12:37**
